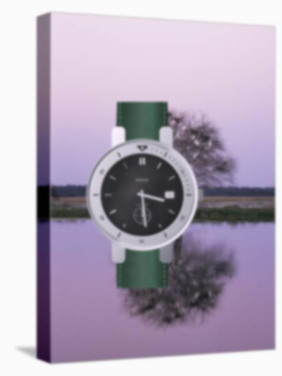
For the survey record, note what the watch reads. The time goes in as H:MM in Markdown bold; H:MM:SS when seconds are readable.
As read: **3:29**
